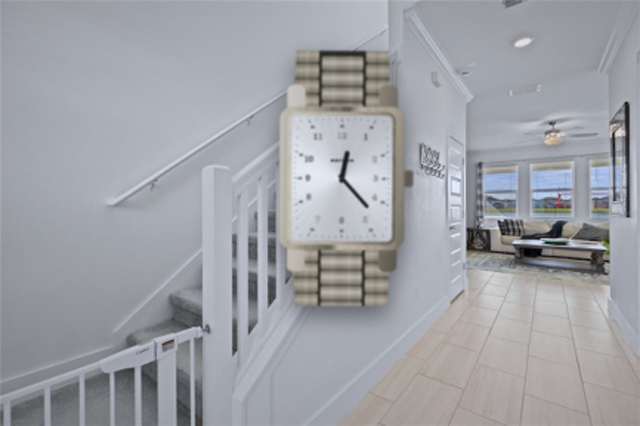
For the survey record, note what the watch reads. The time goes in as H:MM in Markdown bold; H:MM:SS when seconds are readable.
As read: **12:23**
